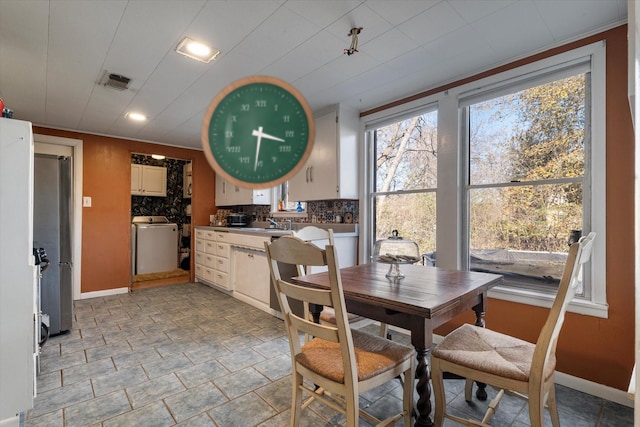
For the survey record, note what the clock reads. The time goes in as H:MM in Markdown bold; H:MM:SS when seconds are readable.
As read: **3:31**
